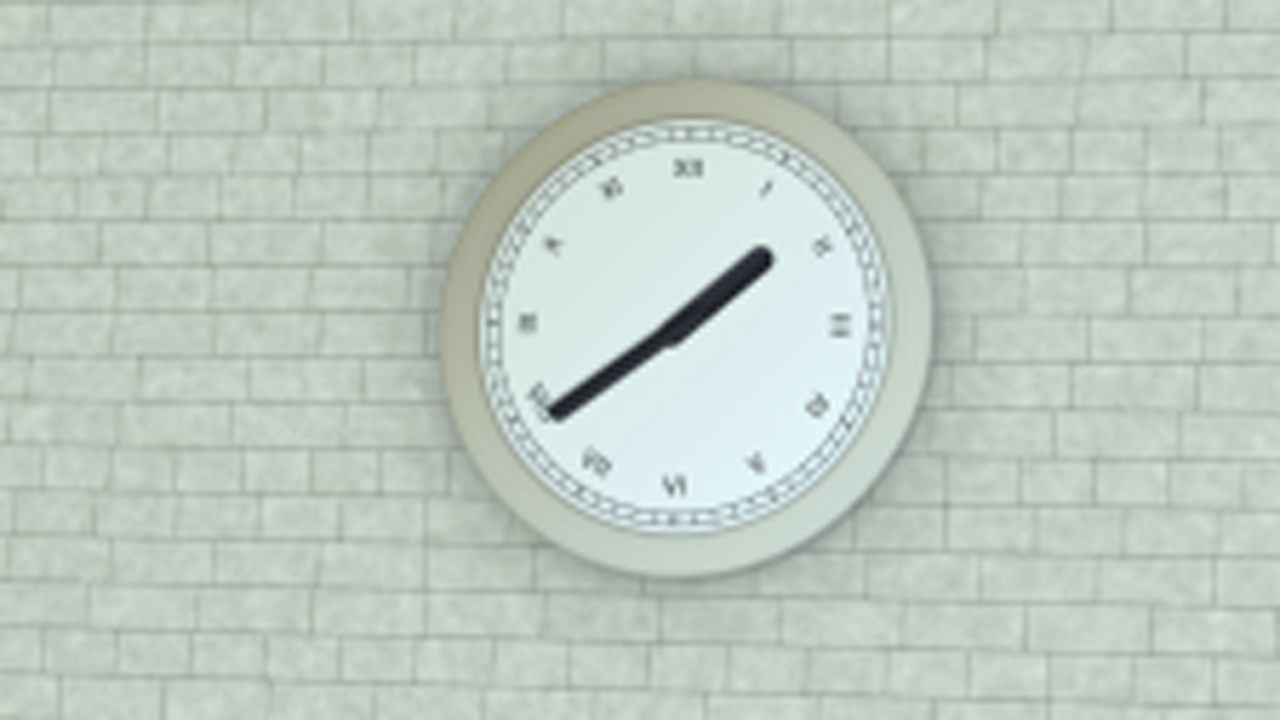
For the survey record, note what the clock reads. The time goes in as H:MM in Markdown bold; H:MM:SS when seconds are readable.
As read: **1:39**
